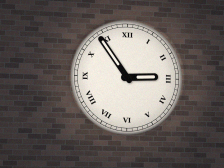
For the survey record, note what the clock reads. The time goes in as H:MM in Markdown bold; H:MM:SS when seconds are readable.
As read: **2:54**
